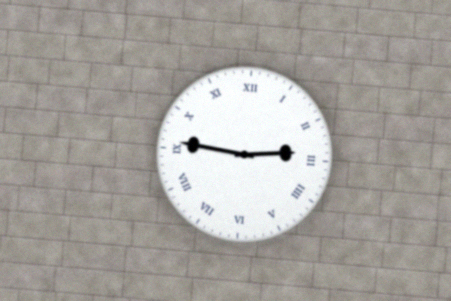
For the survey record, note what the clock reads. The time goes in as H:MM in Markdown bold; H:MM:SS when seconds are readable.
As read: **2:46**
